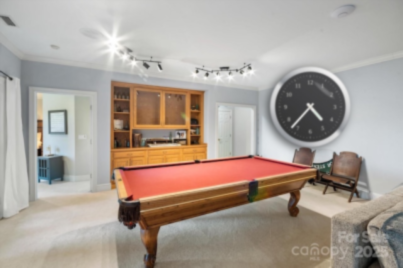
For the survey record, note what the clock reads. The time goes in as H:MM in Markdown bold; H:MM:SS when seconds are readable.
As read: **4:37**
